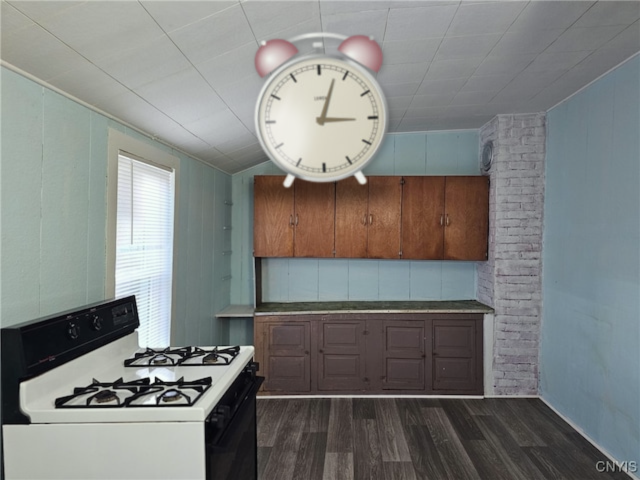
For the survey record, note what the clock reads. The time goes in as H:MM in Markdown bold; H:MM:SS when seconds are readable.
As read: **3:03**
